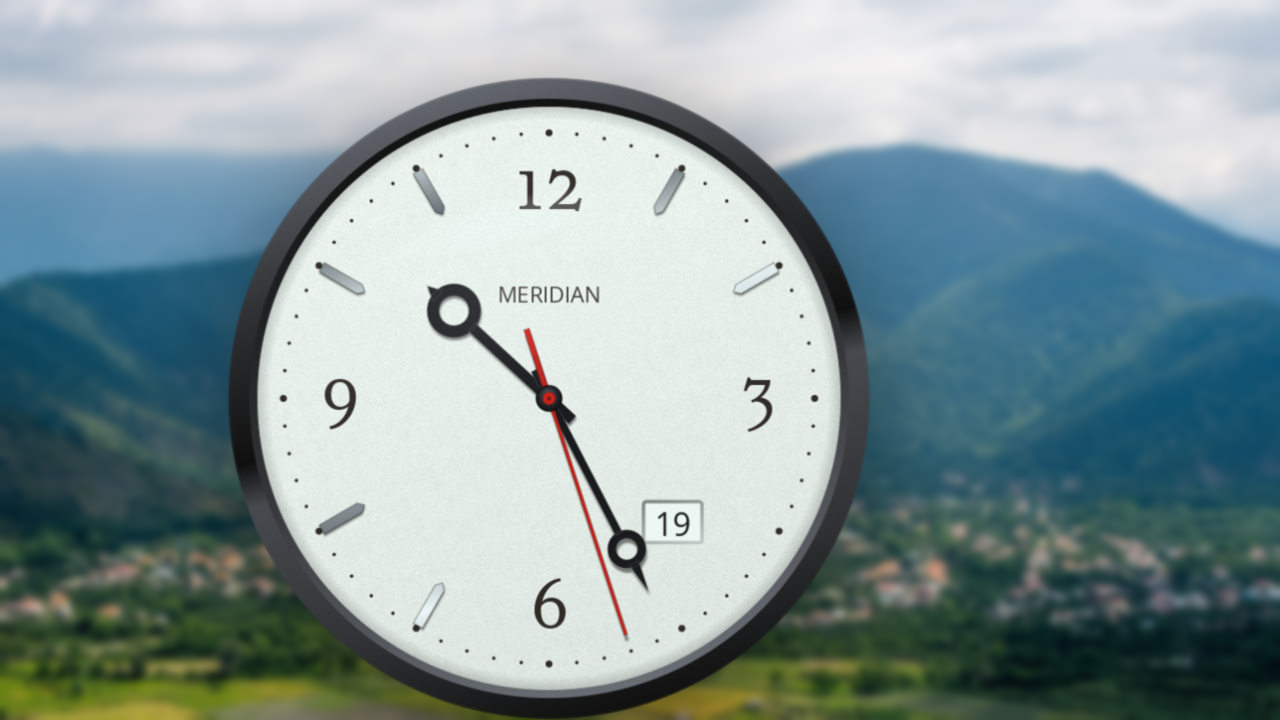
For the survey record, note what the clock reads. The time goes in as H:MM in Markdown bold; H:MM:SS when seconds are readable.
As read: **10:25:27**
